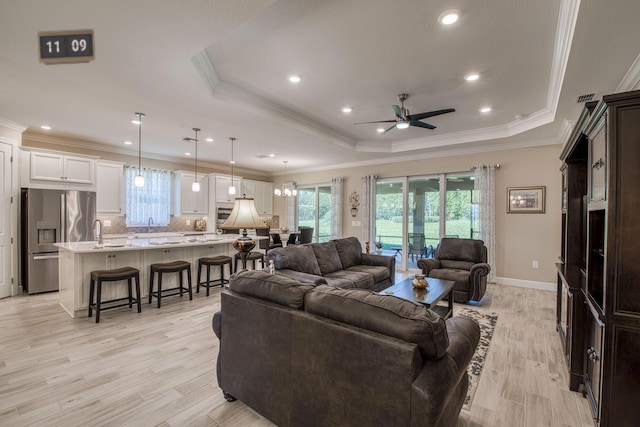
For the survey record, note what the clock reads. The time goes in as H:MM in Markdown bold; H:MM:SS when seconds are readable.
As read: **11:09**
